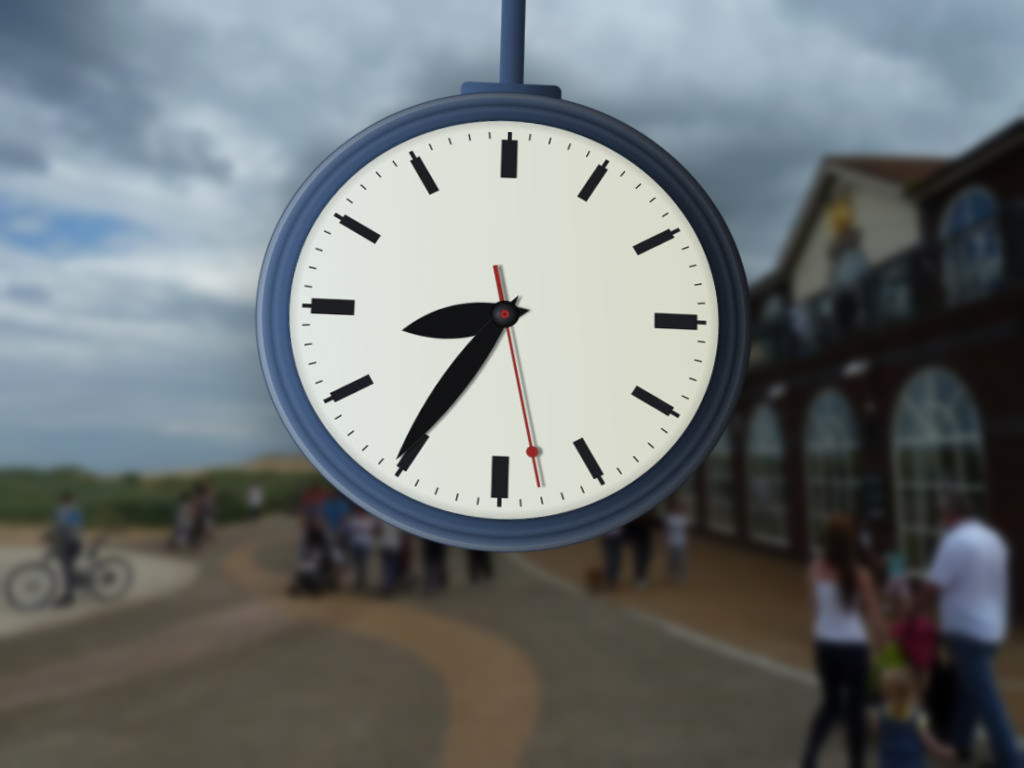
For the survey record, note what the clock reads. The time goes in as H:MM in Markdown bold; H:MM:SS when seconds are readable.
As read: **8:35:28**
